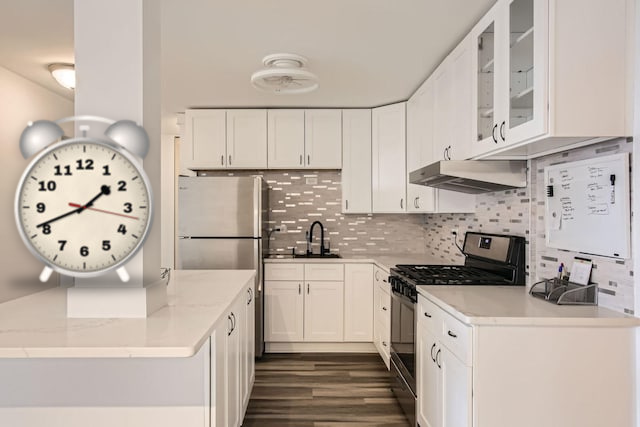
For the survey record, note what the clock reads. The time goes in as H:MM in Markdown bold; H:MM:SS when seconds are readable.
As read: **1:41:17**
